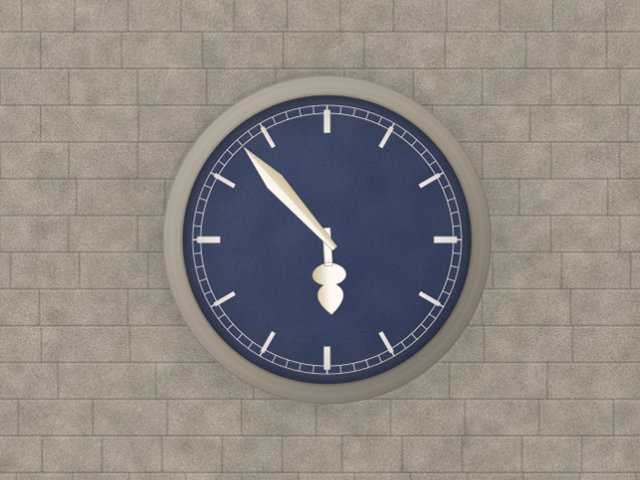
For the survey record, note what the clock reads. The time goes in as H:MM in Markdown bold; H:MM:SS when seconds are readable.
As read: **5:53**
